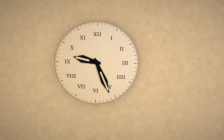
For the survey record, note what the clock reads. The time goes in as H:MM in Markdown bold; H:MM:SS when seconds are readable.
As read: **9:26**
